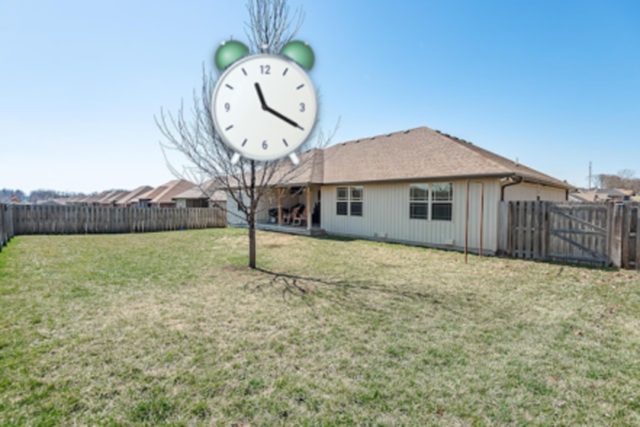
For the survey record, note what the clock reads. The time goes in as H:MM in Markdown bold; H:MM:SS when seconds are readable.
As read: **11:20**
